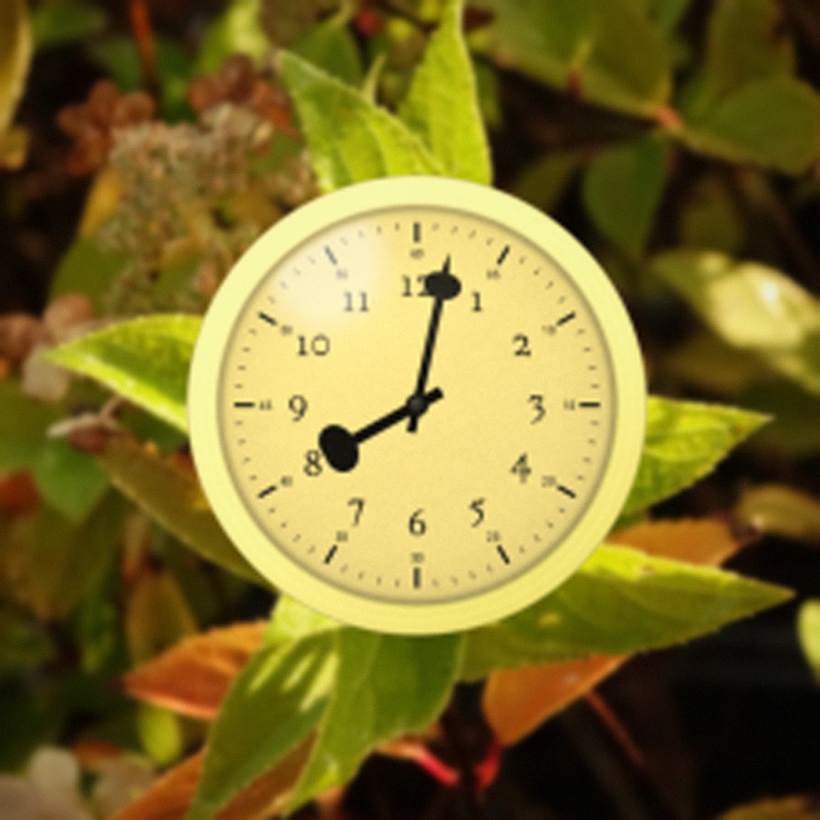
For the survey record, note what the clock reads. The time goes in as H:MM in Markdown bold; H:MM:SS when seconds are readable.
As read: **8:02**
